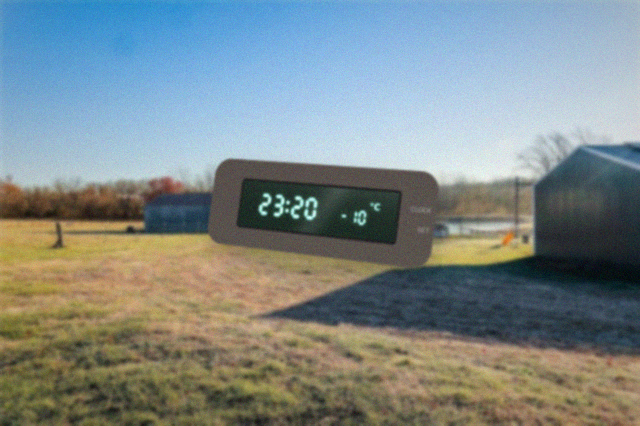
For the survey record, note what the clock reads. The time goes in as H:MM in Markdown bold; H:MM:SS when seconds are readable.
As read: **23:20**
